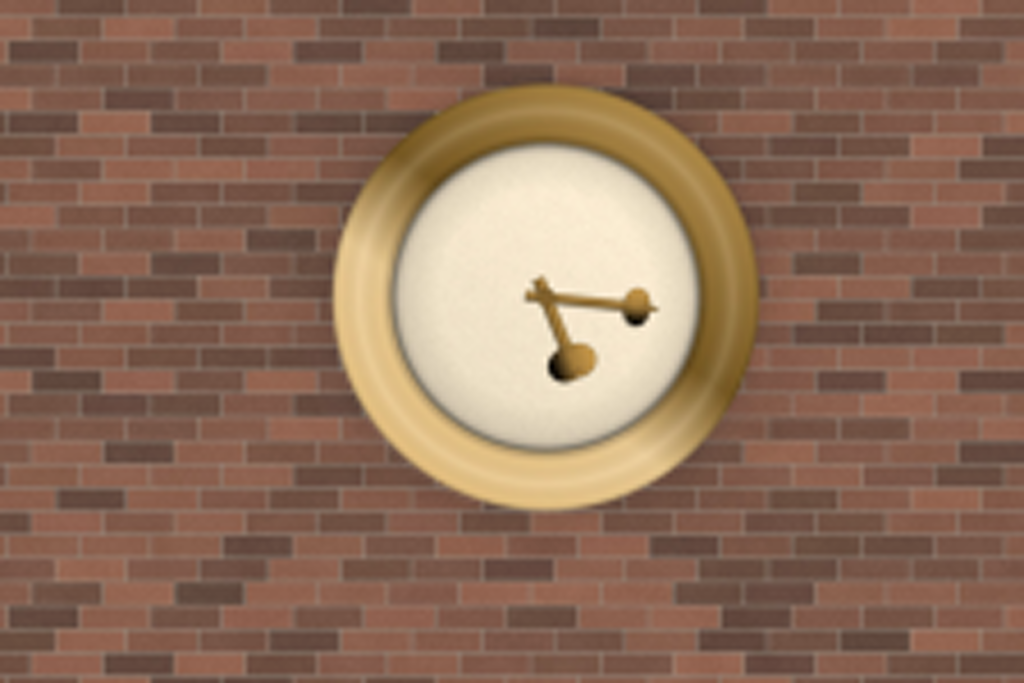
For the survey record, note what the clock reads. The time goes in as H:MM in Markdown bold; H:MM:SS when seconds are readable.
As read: **5:16**
